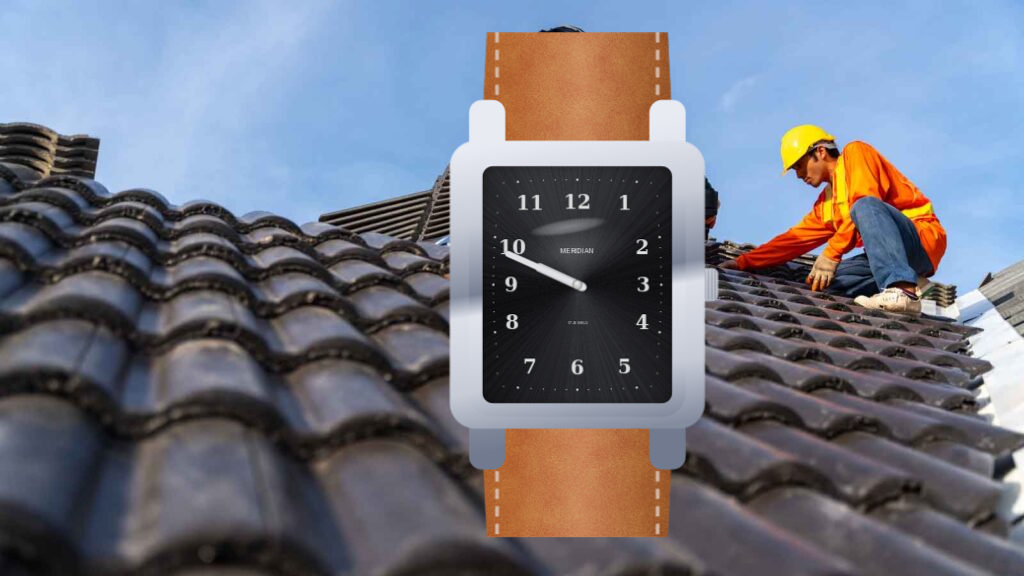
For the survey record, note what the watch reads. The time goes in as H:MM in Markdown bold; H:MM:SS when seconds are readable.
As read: **9:49**
